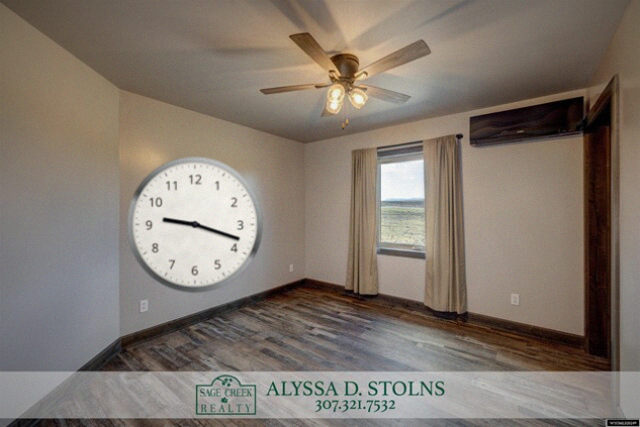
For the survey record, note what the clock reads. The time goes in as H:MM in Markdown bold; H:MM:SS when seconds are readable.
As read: **9:18**
